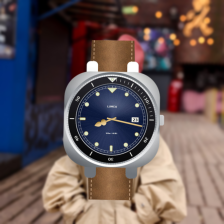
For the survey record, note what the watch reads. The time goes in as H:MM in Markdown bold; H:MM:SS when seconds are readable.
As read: **8:17**
